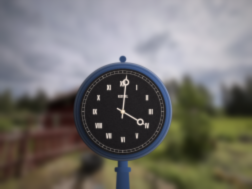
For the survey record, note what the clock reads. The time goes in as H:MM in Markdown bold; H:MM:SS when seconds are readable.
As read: **4:01**
